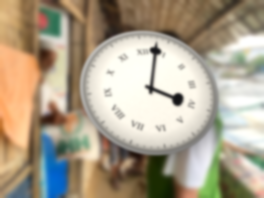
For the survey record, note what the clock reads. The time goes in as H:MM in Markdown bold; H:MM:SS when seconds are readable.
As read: **4:03**
